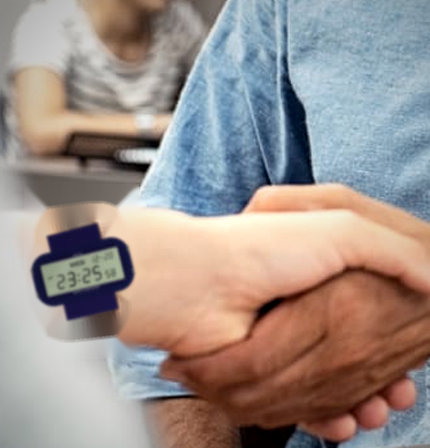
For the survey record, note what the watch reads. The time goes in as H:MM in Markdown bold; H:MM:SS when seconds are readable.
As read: **23:25**
